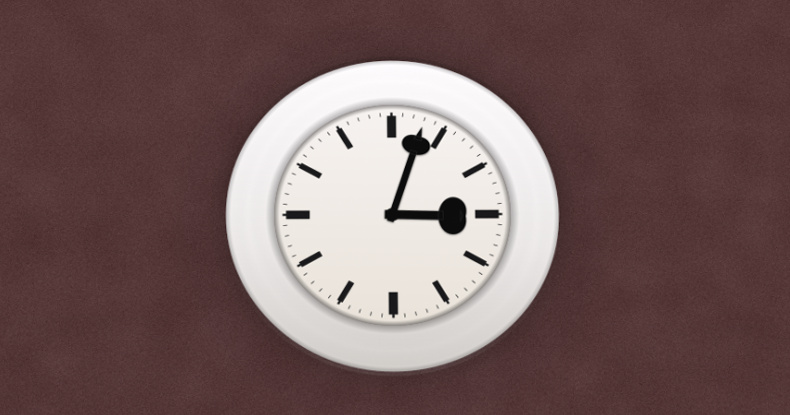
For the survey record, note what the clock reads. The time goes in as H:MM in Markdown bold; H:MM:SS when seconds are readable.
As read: **3:03**
